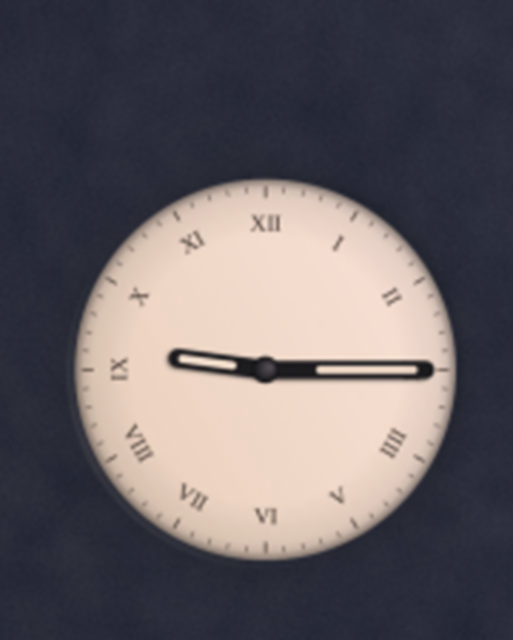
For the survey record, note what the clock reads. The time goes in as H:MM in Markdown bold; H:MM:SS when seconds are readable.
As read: **9:15**
